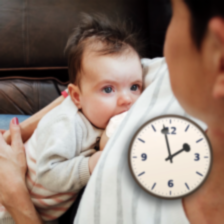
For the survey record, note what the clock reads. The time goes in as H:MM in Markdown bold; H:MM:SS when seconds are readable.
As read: **1:58**
